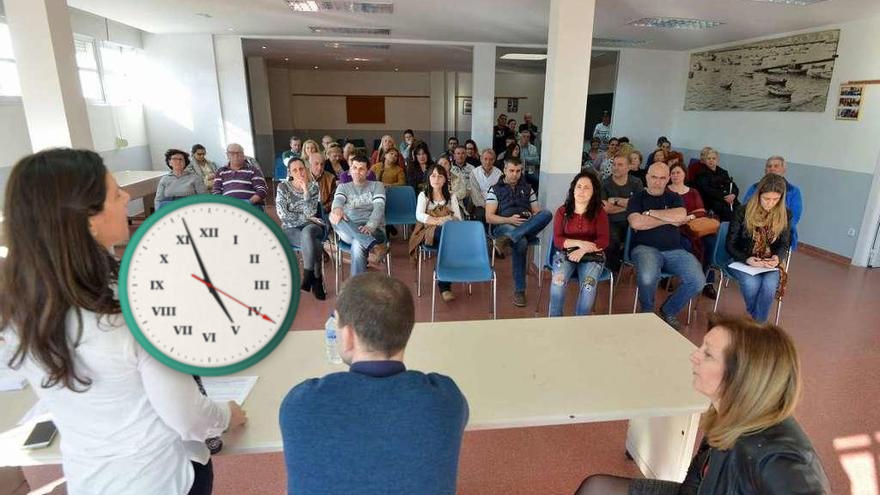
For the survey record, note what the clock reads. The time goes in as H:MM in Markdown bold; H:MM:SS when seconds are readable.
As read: **4:56:20**
